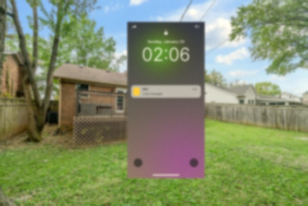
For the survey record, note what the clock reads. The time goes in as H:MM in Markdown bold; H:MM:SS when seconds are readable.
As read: **2:06**
